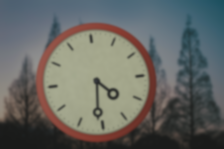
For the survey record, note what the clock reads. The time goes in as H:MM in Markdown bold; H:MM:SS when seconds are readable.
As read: **4:31**
